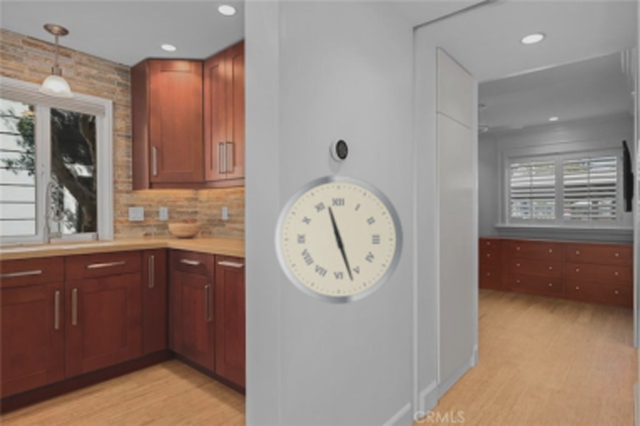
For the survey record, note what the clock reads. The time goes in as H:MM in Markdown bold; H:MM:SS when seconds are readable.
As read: **11:27**
